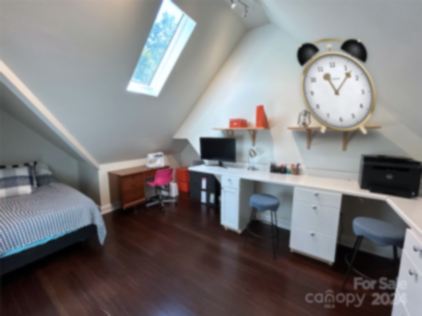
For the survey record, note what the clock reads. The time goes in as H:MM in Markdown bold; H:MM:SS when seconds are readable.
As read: **11:07**
